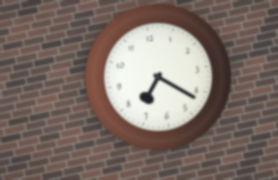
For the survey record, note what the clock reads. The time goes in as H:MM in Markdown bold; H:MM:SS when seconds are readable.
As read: **7:22**
